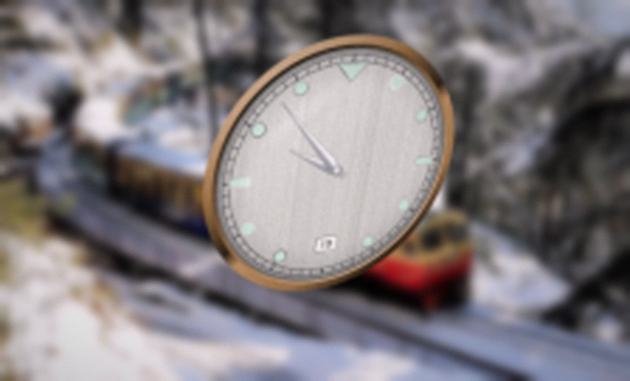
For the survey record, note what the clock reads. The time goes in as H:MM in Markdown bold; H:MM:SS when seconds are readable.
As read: **9:53**
